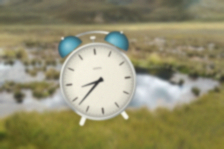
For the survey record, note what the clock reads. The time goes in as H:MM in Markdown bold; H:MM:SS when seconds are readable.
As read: **8:38**
